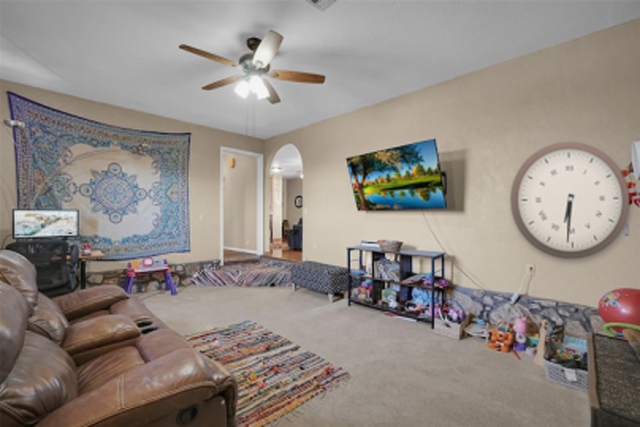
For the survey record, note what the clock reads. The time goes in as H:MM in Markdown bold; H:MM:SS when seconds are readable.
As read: **6:31**
